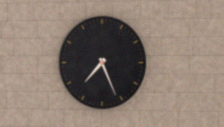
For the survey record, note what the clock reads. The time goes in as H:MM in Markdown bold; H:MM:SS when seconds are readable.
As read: **7:26**
